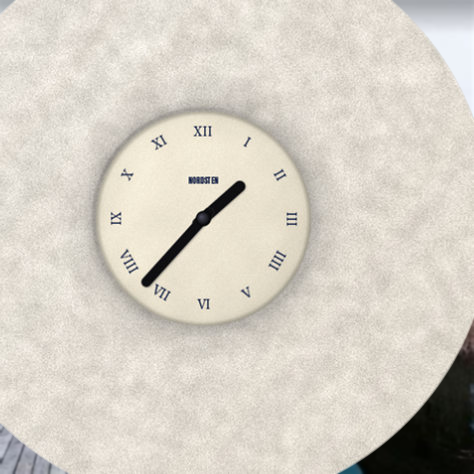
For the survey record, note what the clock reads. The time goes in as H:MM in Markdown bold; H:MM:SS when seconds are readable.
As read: **1:37**
